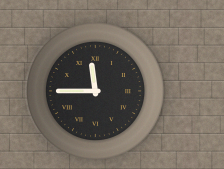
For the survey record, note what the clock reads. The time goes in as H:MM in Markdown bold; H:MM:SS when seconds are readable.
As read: **11:45**
